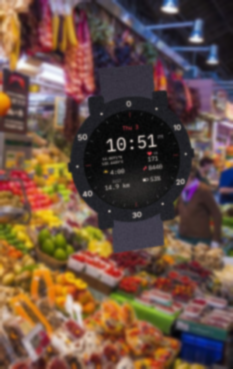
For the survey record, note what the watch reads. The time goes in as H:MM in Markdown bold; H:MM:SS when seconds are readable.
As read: **10:51**
